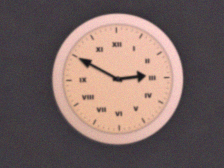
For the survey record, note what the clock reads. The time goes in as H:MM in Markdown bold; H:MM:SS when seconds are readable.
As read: **2:50**
